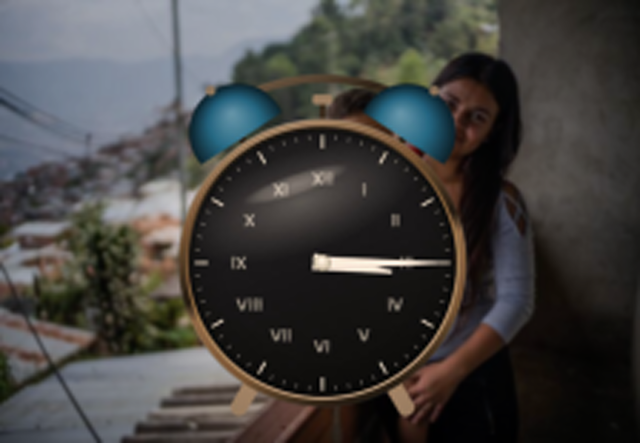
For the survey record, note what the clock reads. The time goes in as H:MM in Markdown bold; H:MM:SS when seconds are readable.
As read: **3:15**
